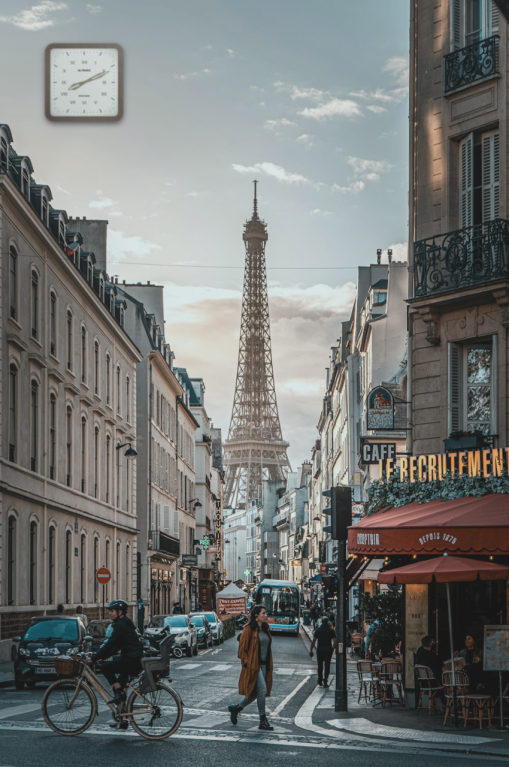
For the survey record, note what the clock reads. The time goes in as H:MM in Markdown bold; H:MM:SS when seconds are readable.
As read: **8:11**
